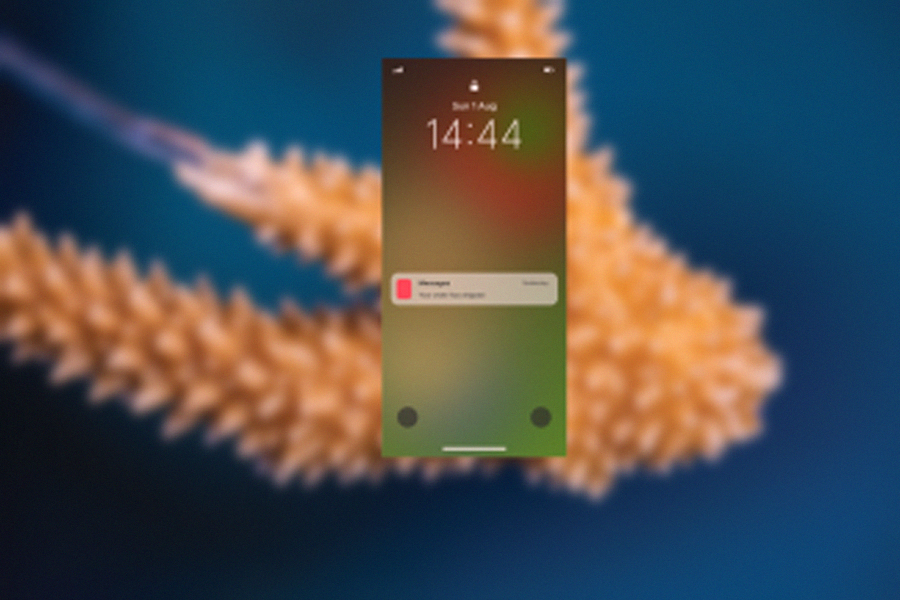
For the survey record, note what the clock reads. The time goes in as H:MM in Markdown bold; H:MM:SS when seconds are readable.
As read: **14:44**
